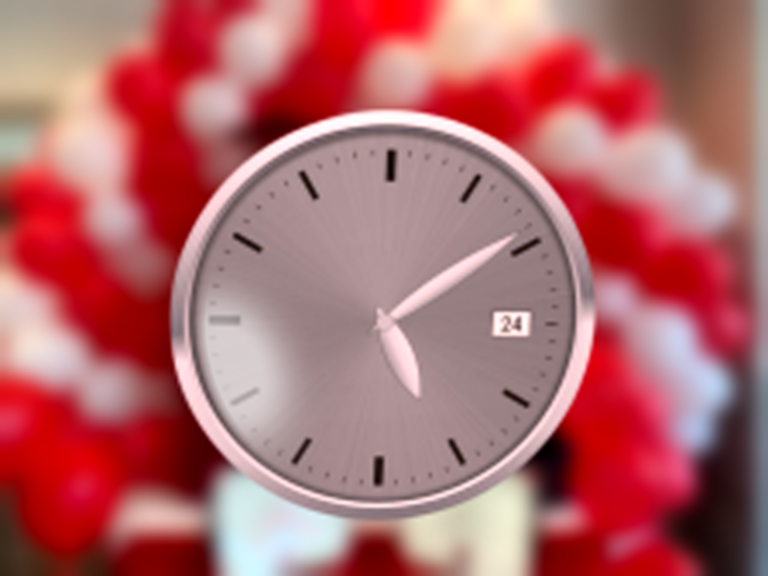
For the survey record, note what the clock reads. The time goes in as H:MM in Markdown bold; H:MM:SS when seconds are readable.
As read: **5:09**
